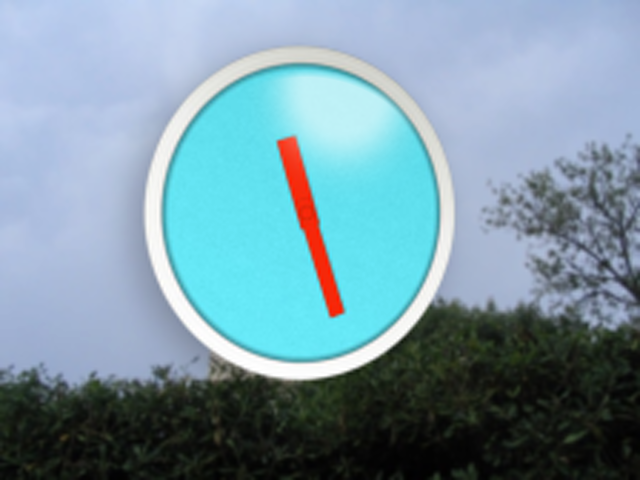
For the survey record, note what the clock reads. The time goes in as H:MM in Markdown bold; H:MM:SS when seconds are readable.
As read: **11:27**
